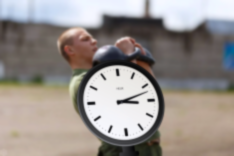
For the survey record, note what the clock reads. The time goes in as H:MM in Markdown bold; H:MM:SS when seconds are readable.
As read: **3:12**
